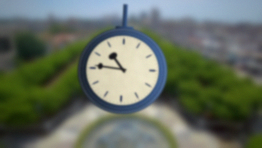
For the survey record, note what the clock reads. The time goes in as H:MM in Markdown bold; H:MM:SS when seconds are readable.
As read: **10:46**
